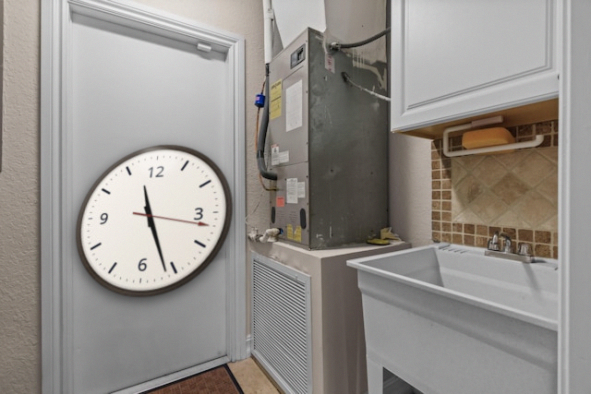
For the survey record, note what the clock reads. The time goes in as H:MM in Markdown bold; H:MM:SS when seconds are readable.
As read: **11:26:17**
